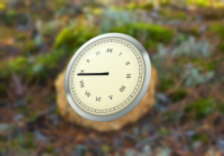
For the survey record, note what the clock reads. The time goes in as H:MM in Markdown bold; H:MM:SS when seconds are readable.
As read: **8:44**
